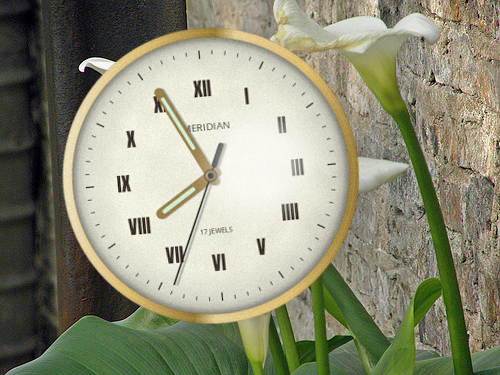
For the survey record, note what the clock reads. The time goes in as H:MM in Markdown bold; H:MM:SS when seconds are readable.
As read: **7:55:34**
